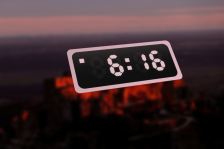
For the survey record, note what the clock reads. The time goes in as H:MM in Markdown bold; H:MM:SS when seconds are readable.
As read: **6:16**
